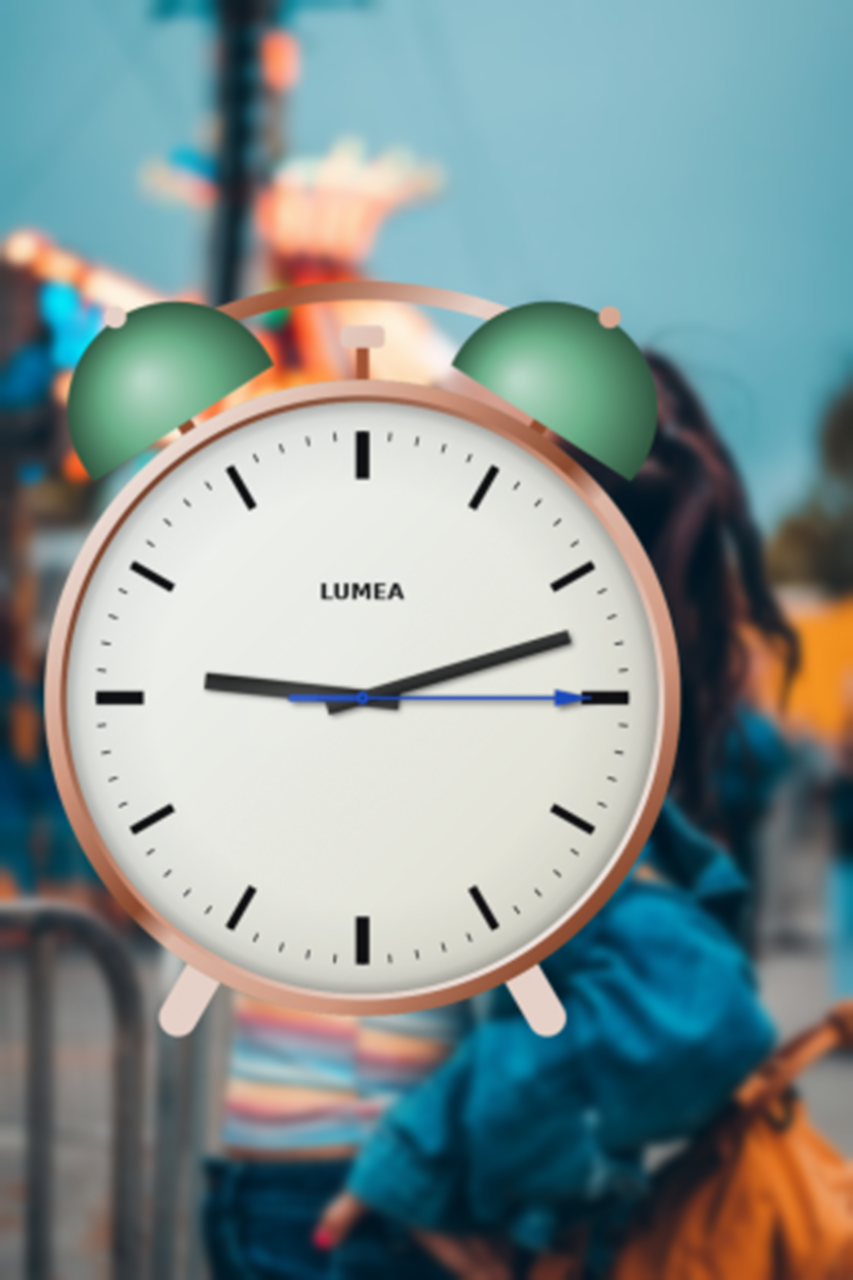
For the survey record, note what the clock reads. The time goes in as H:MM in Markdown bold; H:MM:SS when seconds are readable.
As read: **9:12:15**
